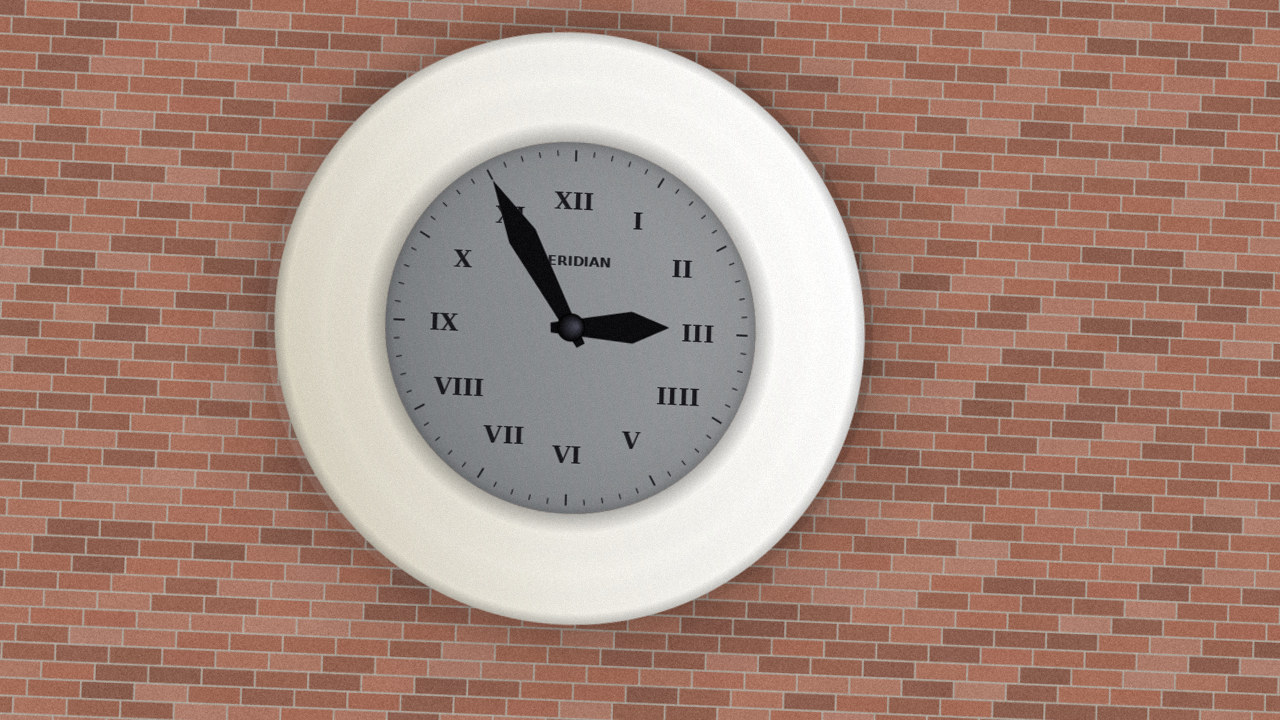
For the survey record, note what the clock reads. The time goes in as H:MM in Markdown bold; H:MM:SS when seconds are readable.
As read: **2:55**
